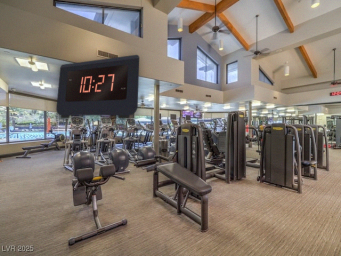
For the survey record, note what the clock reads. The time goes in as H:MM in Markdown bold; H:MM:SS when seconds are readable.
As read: **10:27**
